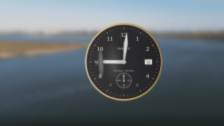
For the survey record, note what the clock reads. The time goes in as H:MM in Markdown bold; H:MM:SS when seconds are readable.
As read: **9:01**
